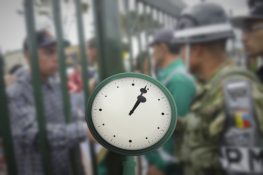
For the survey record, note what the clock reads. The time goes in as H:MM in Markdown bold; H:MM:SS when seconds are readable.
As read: **1:04**
